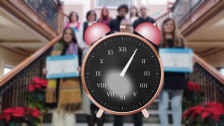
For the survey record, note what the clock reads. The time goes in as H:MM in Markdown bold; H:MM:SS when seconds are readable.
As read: **1:05**
